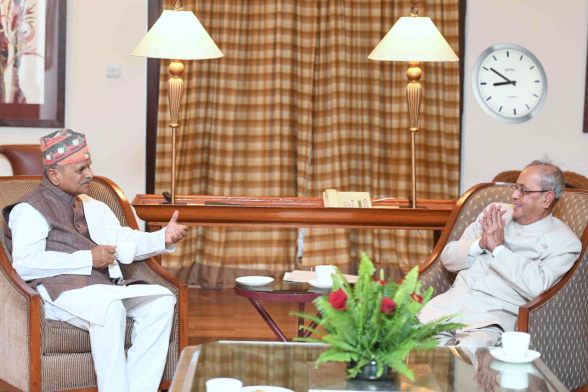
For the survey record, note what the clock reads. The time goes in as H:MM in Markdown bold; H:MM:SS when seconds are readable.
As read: **8:51**
